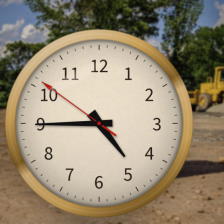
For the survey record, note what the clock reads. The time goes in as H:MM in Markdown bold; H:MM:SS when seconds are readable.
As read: **4:44:51**
